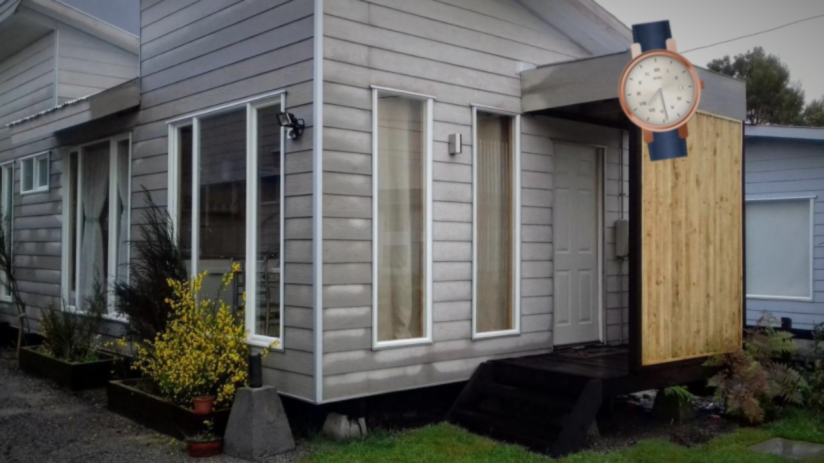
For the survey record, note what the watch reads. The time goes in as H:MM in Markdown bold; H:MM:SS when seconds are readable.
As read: **7:29**
